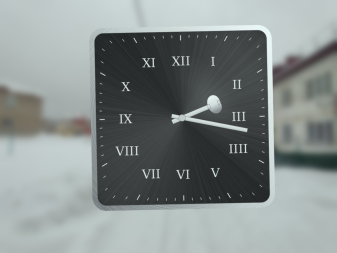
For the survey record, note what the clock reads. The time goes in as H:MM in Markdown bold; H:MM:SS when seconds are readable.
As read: **2:17**
